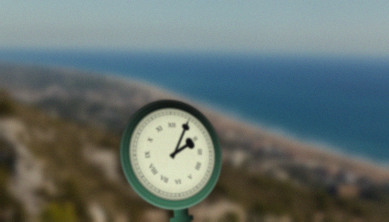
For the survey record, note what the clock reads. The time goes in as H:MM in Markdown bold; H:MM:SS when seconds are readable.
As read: **2:05**
